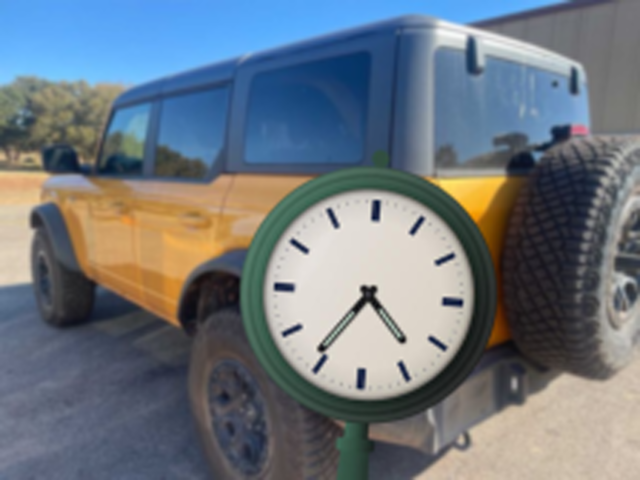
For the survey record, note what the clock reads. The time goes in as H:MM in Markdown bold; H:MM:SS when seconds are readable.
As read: **4:36**
